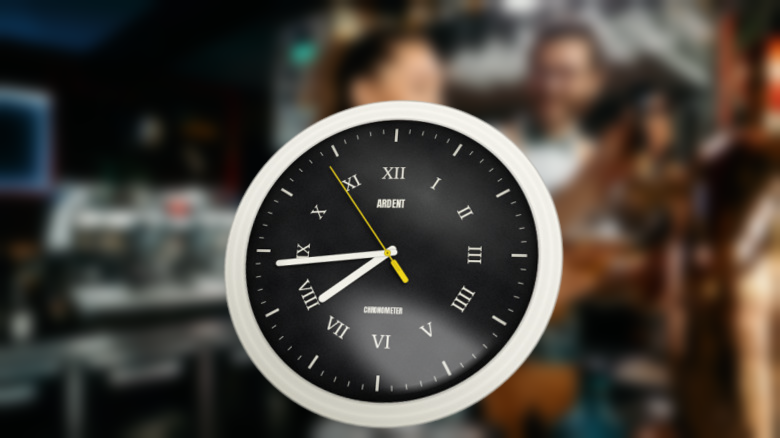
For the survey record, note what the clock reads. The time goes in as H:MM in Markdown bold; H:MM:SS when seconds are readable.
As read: **7:43:54**
